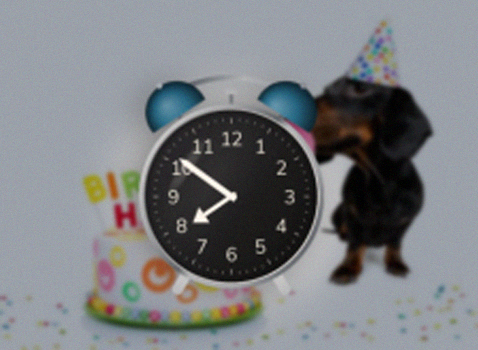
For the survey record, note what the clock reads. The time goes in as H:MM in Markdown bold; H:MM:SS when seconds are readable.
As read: **7:51**
